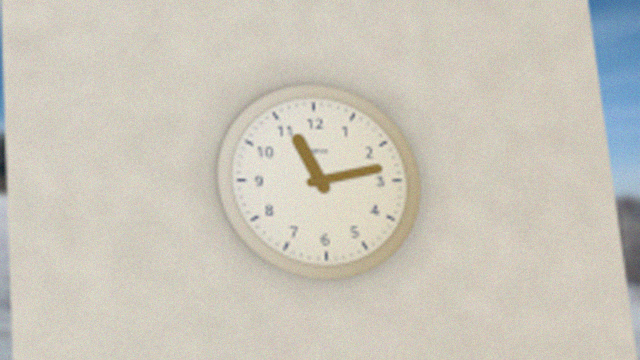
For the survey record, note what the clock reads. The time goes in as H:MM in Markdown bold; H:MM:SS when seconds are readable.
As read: **11:13**
